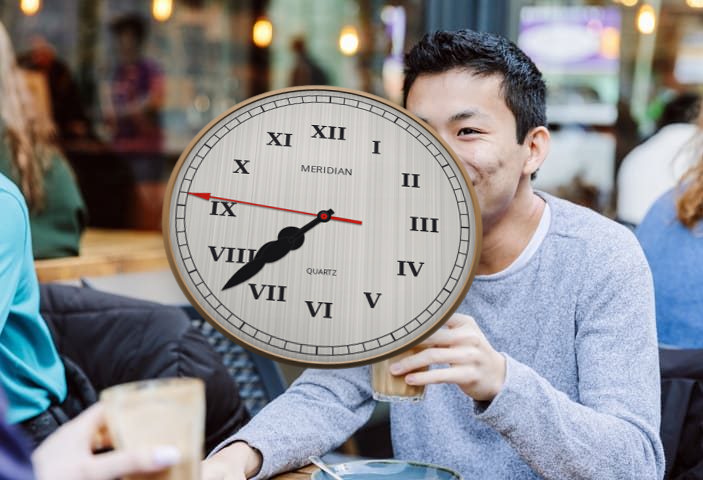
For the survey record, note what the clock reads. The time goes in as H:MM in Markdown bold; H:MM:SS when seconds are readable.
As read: **7:37:46**
